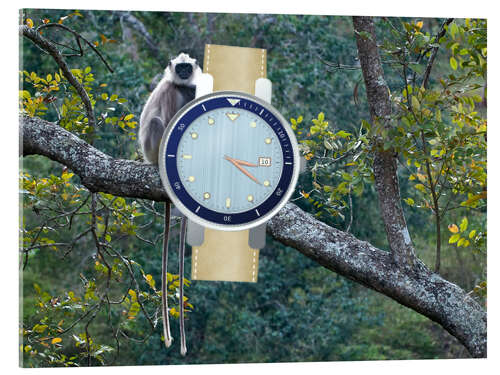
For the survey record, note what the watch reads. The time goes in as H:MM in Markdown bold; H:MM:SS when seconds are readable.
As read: **3:21**
